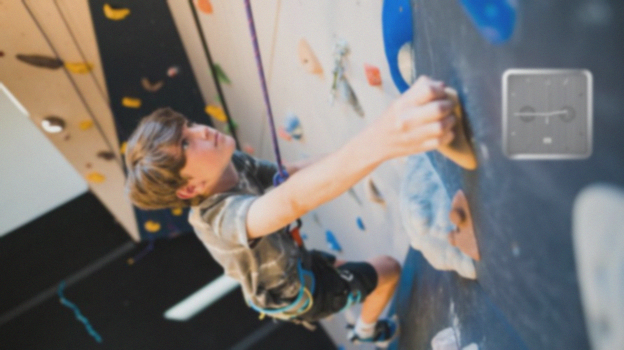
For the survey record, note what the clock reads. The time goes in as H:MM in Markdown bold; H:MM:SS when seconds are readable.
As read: **2:45**
